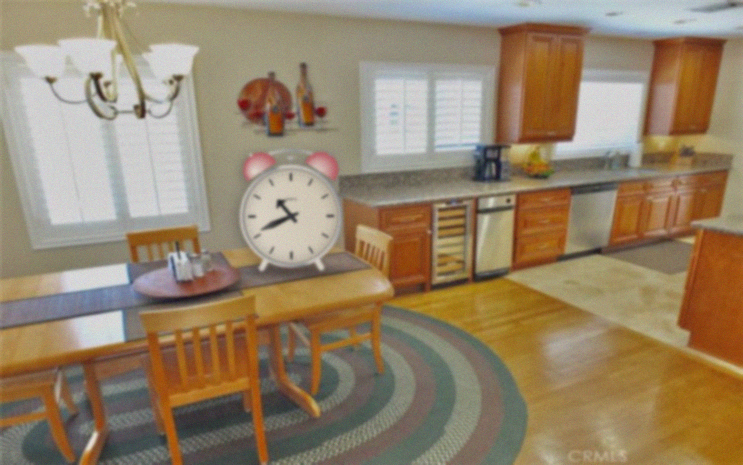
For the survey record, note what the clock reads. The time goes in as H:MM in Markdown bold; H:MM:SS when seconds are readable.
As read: **10:41**
